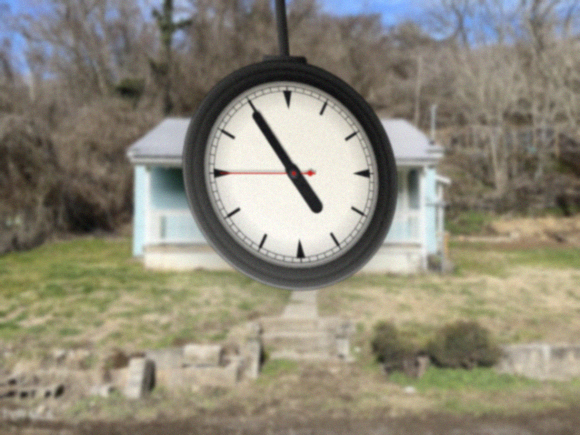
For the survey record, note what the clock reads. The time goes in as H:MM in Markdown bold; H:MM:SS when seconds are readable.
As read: **4:54:45**
